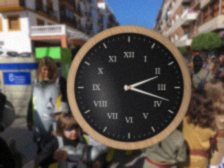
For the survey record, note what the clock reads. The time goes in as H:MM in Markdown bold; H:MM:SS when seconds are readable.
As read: **2:18**
